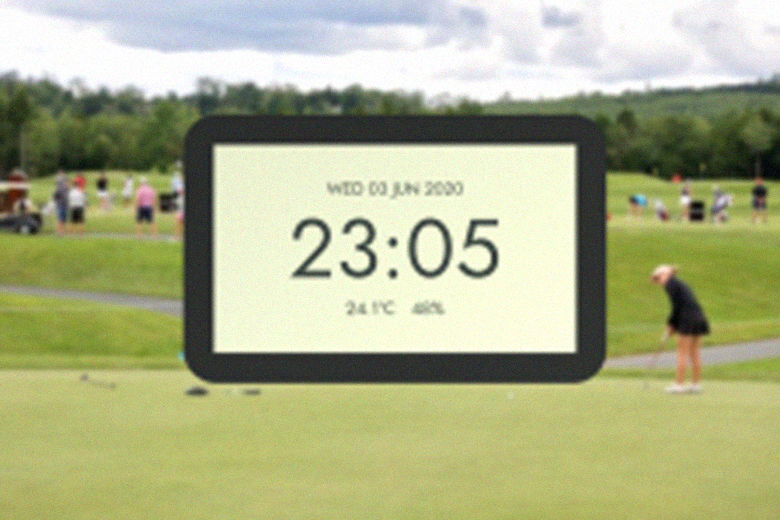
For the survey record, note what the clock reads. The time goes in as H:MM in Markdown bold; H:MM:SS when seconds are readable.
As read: **23:05**
